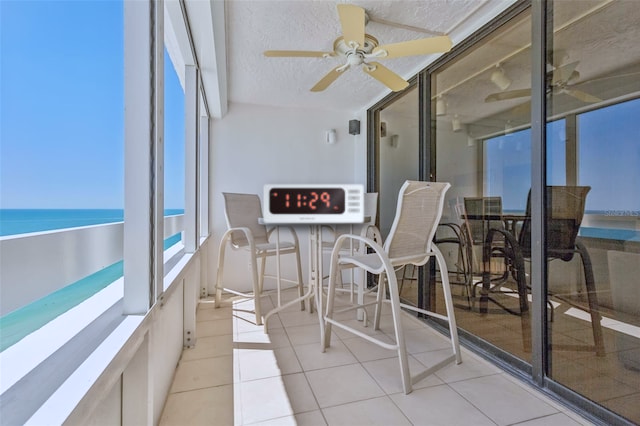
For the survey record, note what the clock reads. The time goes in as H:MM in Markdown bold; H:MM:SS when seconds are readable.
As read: **11:29**
